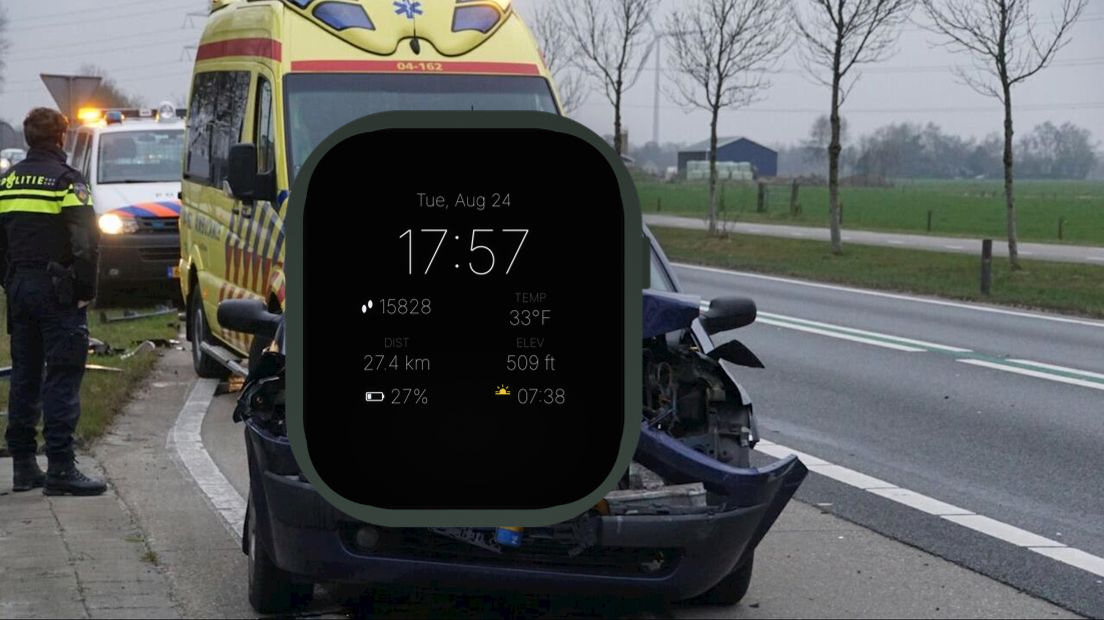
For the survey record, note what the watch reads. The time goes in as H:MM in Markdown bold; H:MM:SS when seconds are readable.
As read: **17:57**
